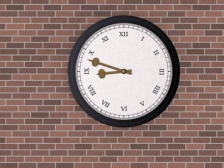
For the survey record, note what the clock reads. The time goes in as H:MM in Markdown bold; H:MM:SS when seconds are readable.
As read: **8:48**
